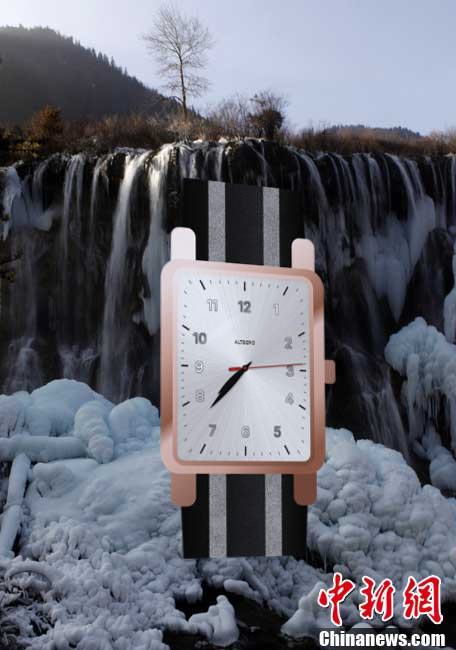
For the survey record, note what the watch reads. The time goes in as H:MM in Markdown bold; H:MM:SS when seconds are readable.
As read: **7:37:14**
